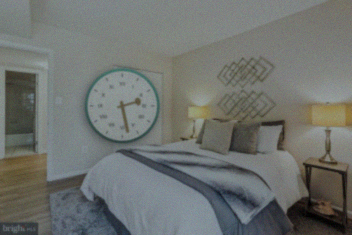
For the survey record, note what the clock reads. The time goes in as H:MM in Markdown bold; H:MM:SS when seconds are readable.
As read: **2:28**
